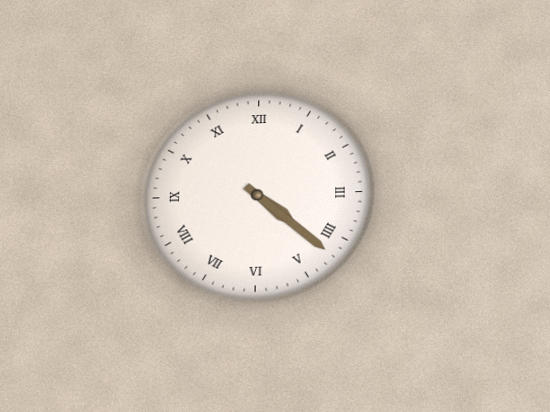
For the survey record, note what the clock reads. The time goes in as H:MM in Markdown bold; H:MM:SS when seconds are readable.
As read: **4:22**
